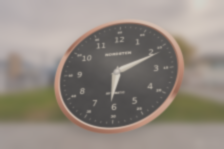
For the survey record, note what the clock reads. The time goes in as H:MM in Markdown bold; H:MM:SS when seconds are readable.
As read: **6:11**
